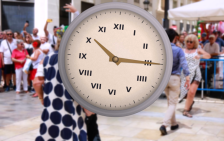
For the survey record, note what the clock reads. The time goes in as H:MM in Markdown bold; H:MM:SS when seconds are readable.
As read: **10:15**
